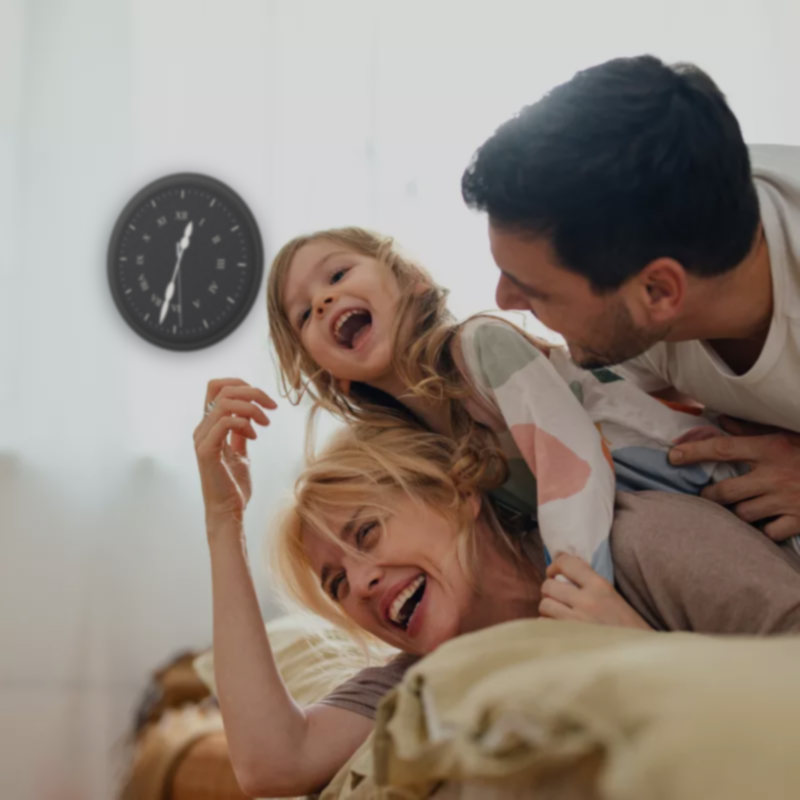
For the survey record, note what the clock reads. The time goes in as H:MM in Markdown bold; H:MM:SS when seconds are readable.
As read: **12:32:29**
